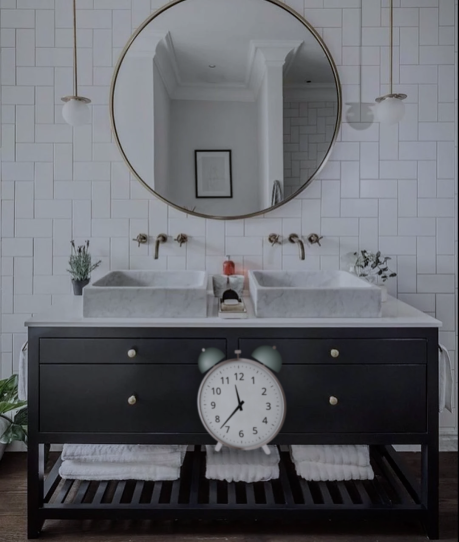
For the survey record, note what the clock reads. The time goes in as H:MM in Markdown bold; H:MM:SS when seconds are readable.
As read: **11:37**
